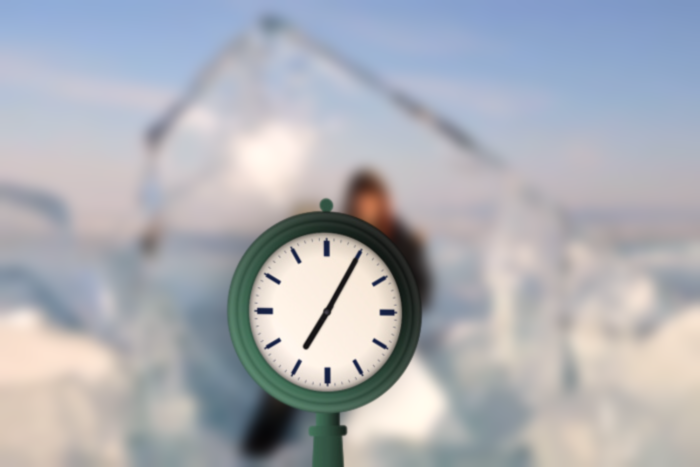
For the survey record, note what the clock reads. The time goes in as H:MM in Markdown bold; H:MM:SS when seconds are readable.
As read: **7:05**
